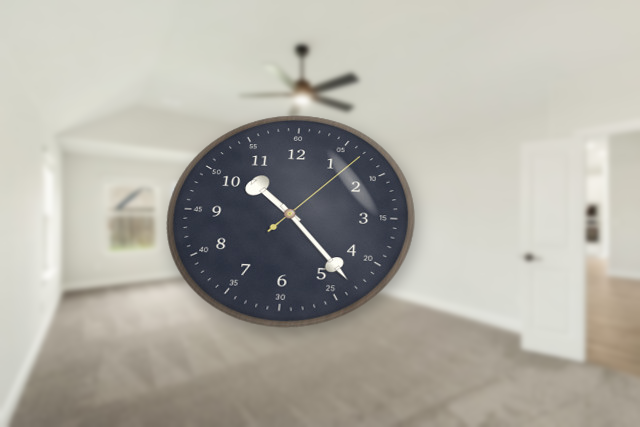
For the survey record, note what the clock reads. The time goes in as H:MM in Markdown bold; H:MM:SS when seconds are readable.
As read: **10:23:07**
